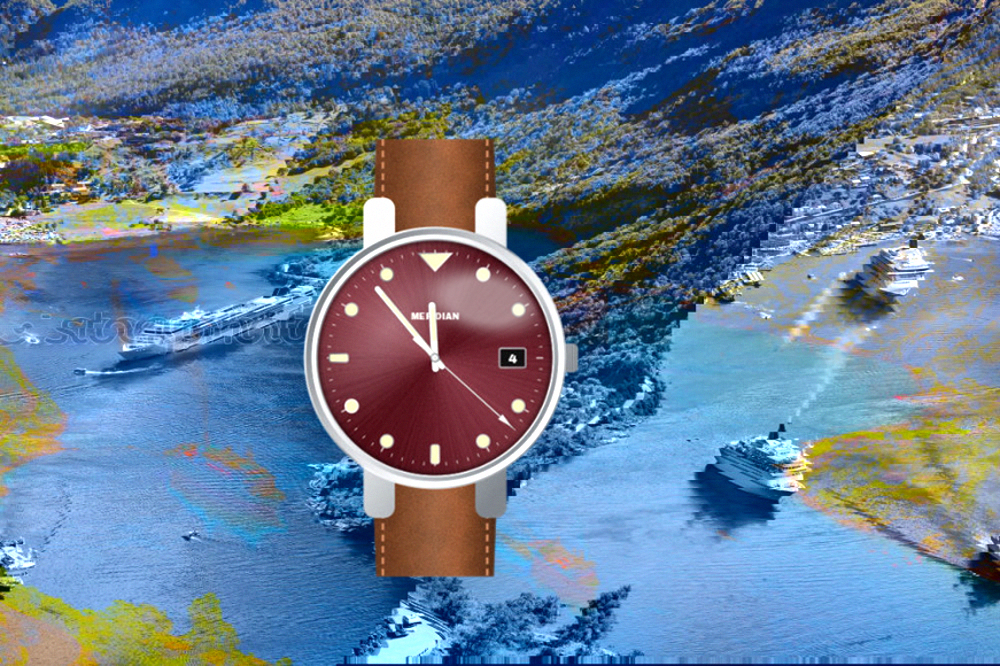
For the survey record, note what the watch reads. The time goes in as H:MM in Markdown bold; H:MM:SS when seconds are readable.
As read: **11:53:22**
